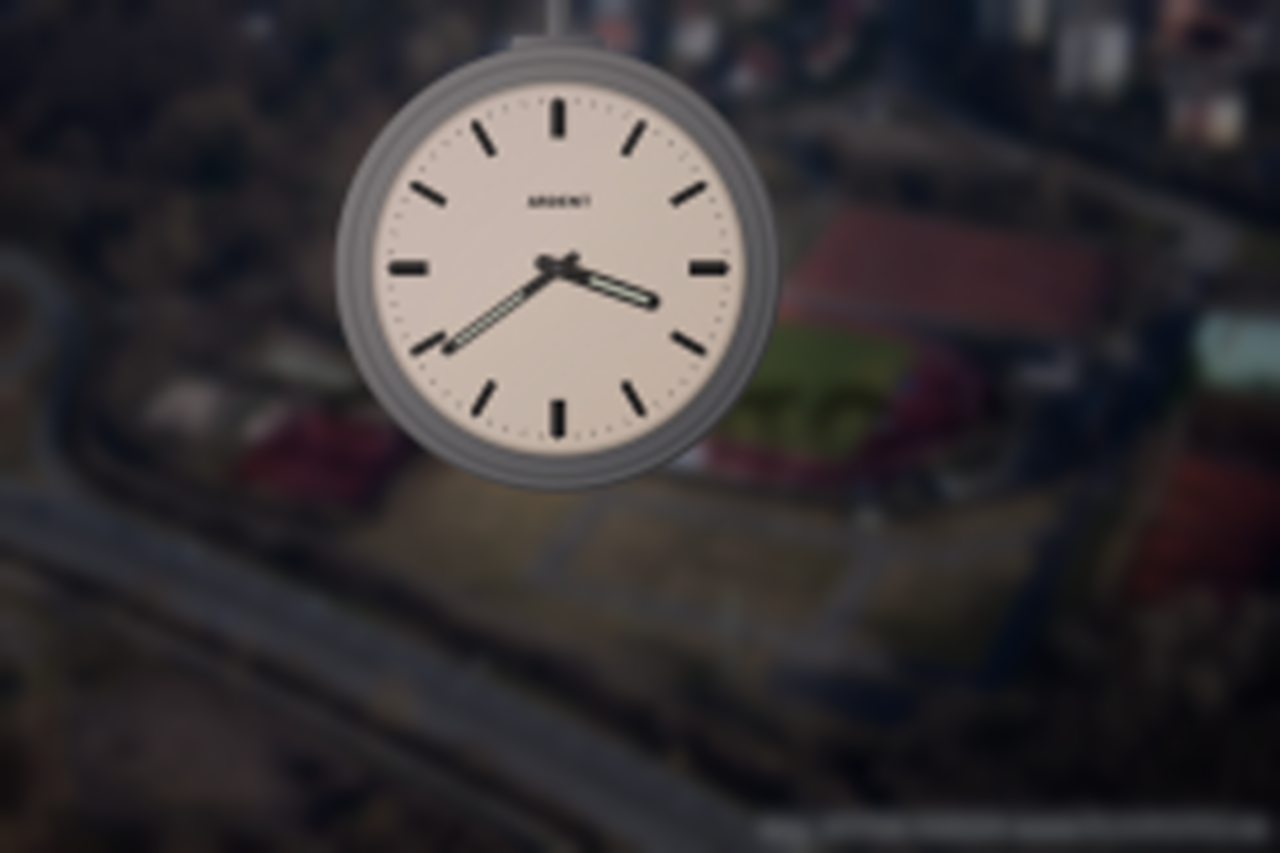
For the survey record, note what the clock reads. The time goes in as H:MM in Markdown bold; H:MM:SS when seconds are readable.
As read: **3:39**
